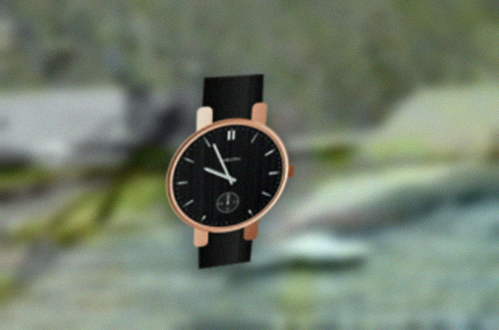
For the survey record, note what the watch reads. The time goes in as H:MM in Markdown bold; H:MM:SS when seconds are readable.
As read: **9:56**
